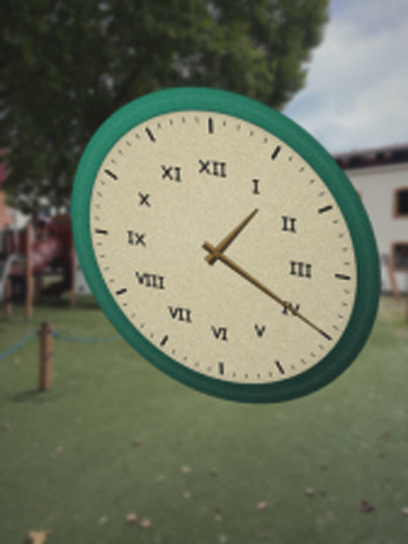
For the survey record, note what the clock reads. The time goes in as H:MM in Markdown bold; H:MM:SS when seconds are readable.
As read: **1:20**
